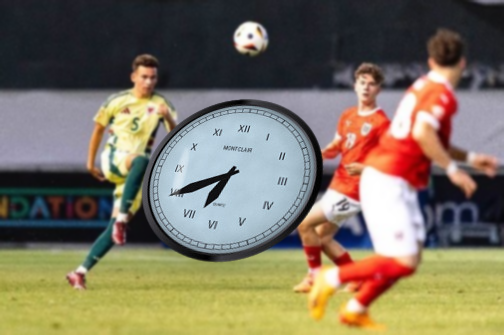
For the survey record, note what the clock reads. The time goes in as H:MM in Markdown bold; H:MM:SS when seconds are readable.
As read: **6:40**
